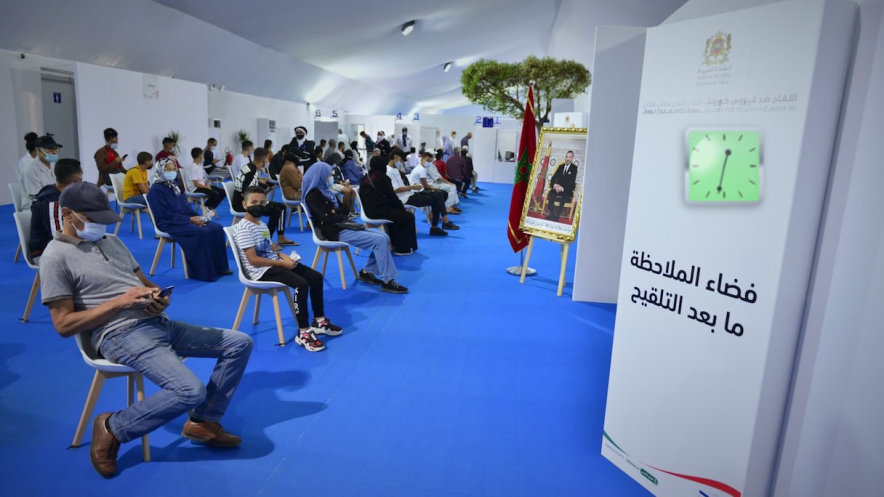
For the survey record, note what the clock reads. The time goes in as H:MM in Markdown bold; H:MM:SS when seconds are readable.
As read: **12:32**
